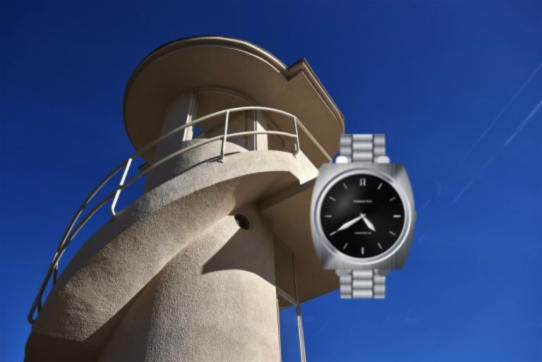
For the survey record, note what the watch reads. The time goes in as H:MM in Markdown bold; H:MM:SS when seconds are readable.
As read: **4:40**
